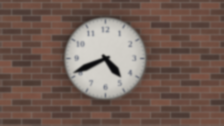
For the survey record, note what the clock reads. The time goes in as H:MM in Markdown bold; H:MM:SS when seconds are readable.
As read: **4:41**
